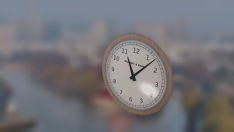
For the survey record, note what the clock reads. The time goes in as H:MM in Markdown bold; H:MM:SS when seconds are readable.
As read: **11:07**
